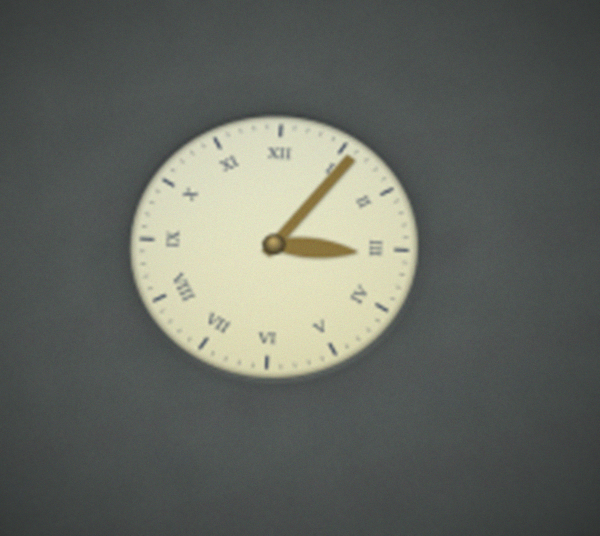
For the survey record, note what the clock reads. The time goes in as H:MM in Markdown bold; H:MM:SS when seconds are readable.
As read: **3:06**
